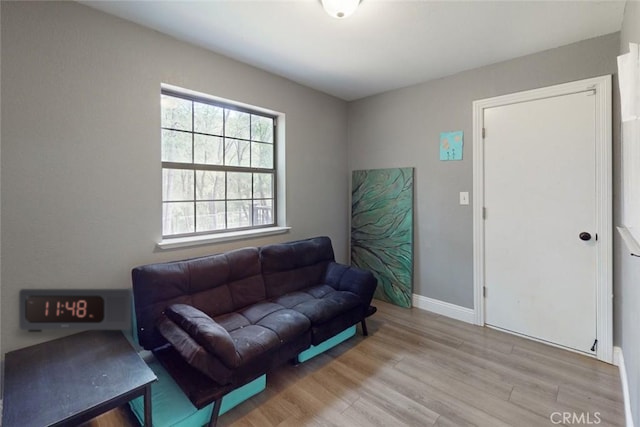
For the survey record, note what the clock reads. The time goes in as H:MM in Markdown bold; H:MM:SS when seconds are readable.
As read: **11:48**
